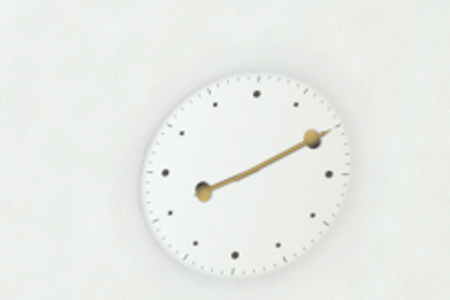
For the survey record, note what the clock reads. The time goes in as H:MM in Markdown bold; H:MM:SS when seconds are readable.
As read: **8:10**
